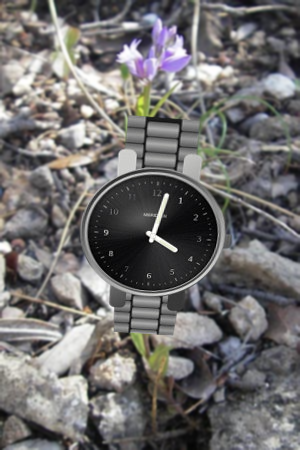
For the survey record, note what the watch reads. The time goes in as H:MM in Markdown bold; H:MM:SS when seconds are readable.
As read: **4:02**
